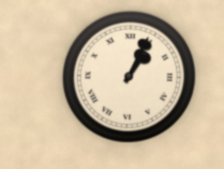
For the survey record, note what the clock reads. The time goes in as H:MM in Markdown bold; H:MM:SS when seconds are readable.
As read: **1:04**
